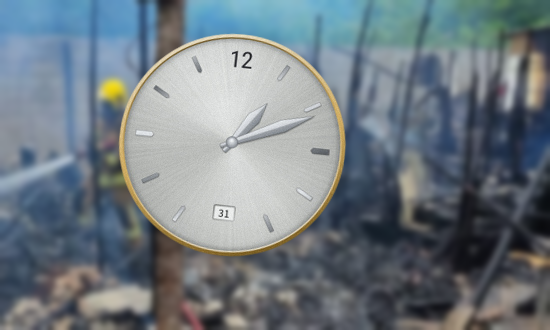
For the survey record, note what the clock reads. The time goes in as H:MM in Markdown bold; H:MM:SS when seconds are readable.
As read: **1:11**
